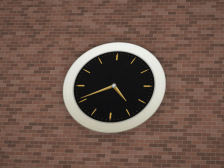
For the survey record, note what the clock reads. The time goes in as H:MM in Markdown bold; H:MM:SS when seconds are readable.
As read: **4:41**
